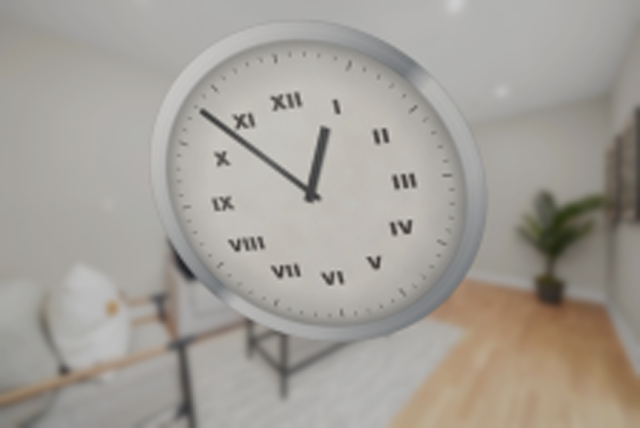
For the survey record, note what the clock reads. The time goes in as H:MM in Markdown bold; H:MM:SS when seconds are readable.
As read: **12:53**
